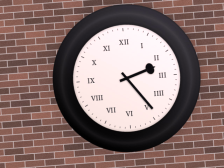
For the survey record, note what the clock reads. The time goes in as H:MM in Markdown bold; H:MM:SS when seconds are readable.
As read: **2:24**
